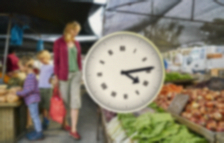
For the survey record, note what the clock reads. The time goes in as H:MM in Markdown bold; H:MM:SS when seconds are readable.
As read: **4:14**
